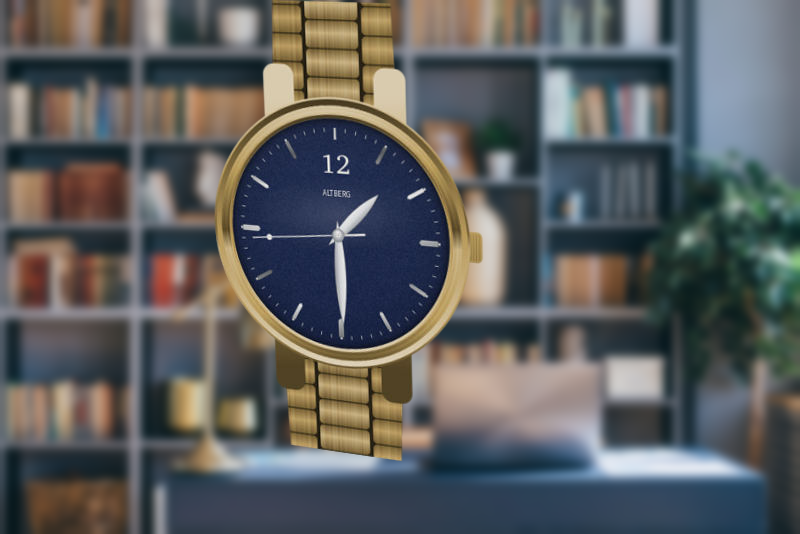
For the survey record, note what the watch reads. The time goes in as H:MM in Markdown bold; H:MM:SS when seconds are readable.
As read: **1:29:44**
